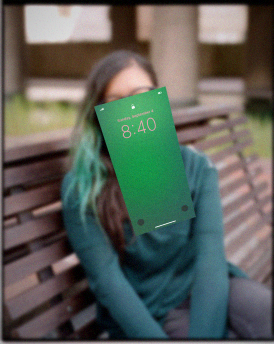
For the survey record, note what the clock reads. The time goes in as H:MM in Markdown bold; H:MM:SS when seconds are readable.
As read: **8:40**
